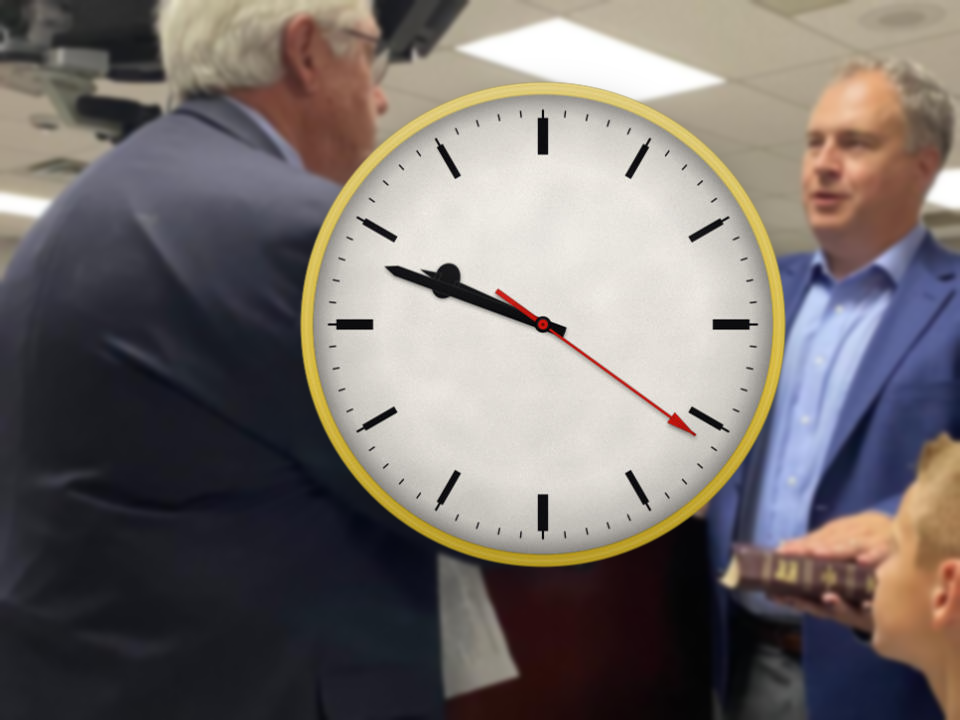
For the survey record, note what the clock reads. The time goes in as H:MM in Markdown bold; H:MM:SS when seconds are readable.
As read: **9:48:21**
